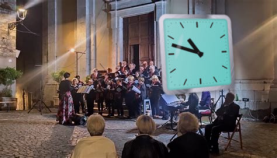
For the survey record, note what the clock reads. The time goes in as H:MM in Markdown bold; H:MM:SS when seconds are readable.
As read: **10:48**
